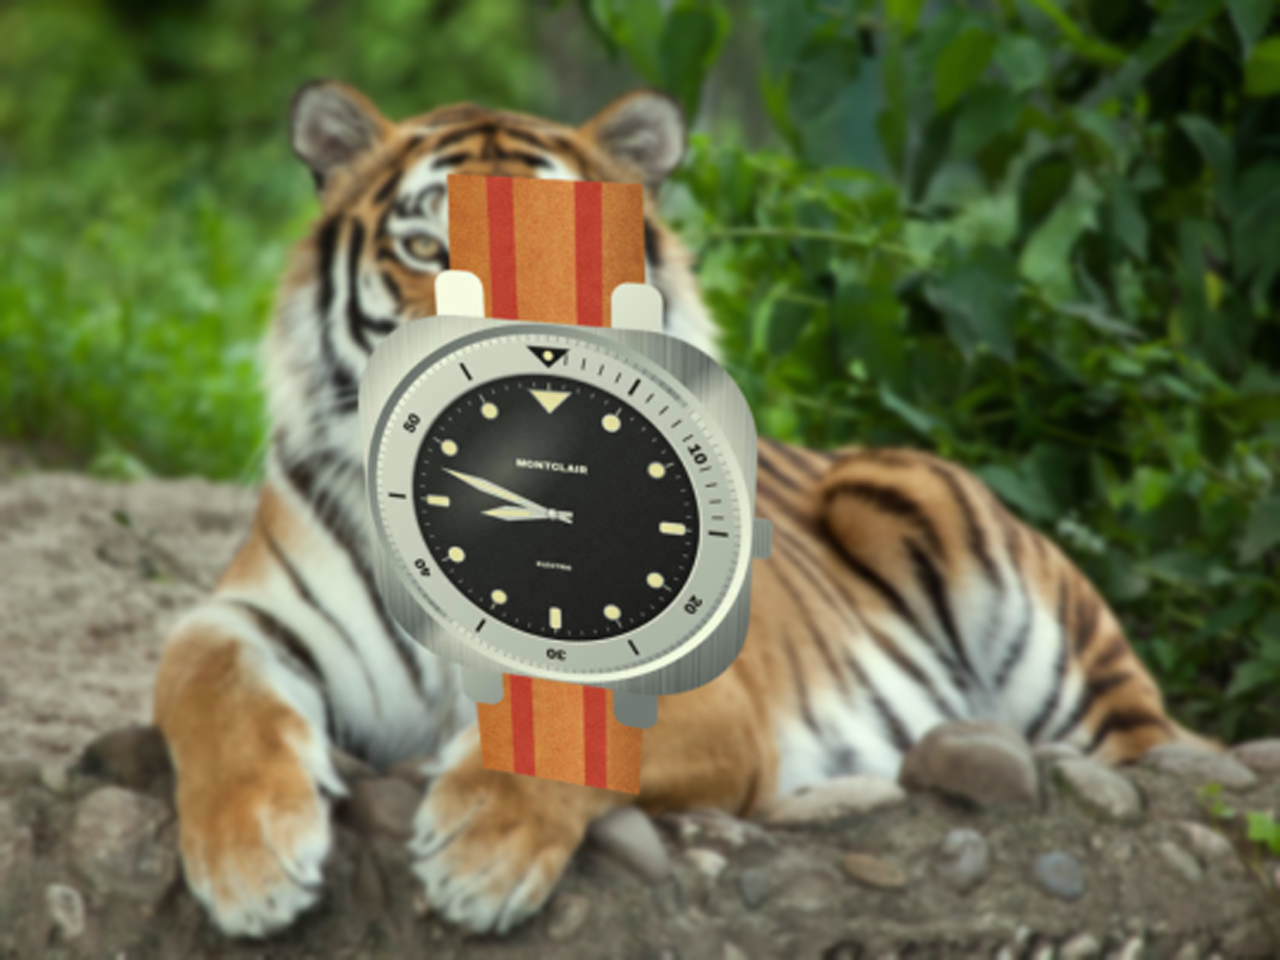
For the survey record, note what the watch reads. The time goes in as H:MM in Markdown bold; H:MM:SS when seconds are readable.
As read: **8:48**
